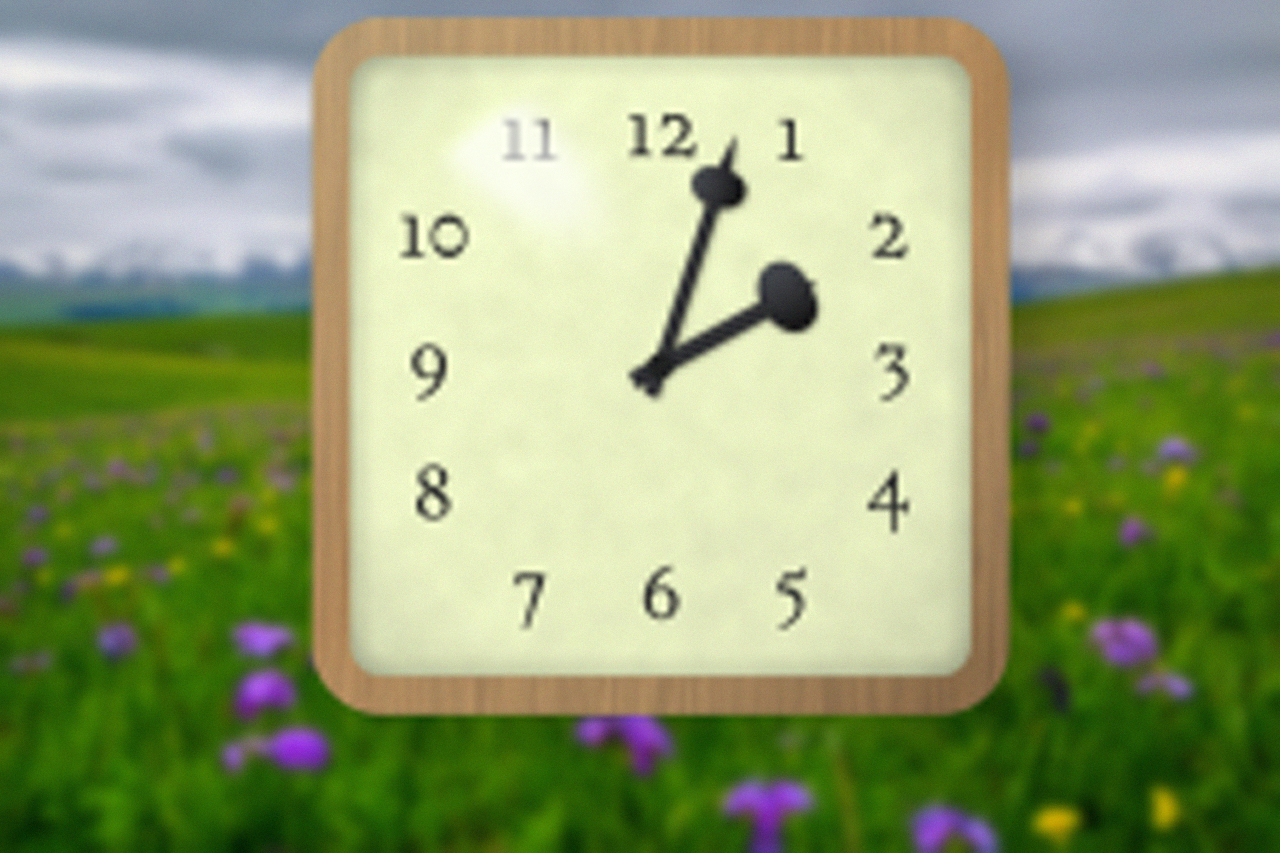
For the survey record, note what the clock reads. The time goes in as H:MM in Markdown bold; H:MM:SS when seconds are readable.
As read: **2:03**
